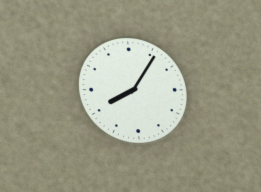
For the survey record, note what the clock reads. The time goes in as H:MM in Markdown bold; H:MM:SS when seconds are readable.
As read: **8:06**
